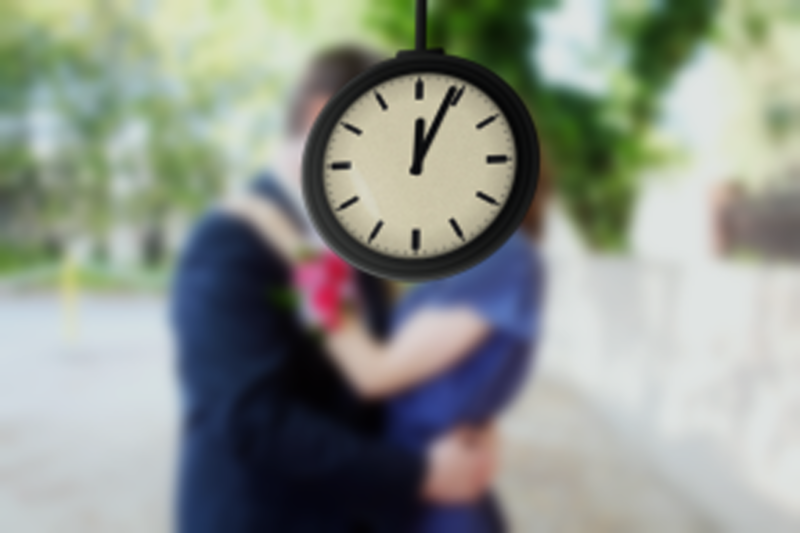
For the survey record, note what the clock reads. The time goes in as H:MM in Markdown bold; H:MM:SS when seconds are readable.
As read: **12:04**
